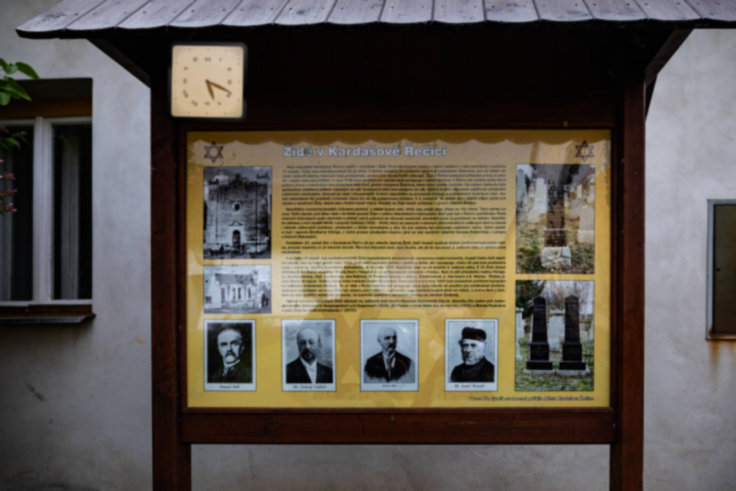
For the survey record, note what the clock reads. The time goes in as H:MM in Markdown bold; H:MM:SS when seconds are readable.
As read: **5:19**
